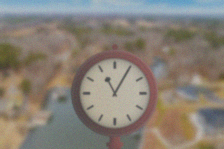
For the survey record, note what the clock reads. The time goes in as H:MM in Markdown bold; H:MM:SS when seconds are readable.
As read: **11:05**
